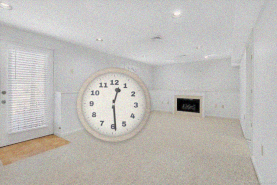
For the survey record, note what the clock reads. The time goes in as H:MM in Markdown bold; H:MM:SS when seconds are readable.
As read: **12:29**
